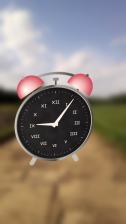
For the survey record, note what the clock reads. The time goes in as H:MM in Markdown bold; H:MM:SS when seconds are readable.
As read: **9:06**
